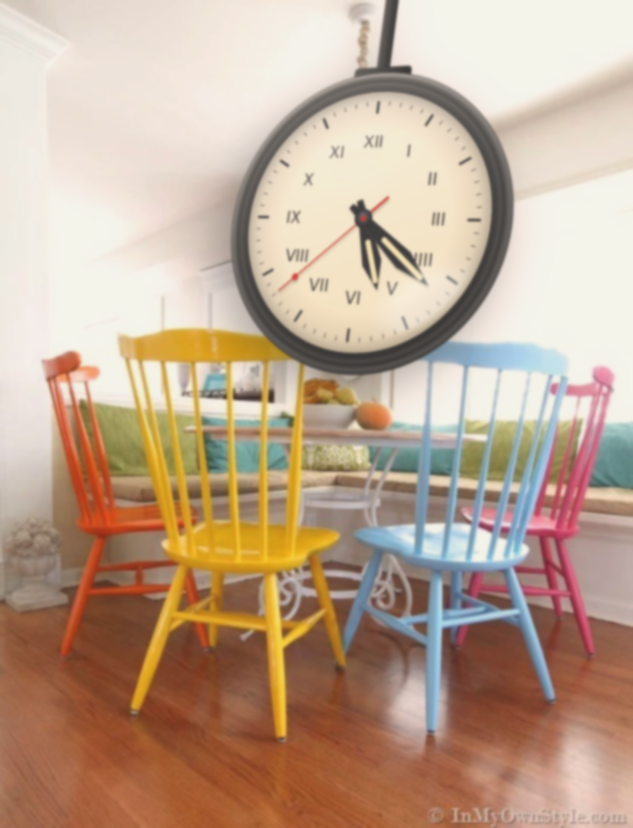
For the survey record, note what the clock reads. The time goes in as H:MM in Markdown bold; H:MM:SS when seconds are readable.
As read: **5:21:38**
